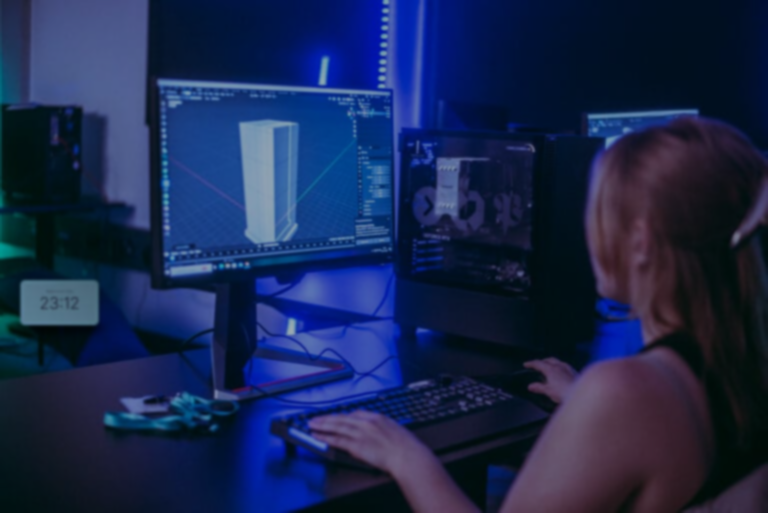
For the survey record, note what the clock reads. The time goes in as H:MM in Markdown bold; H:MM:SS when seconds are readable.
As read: **23:12**
